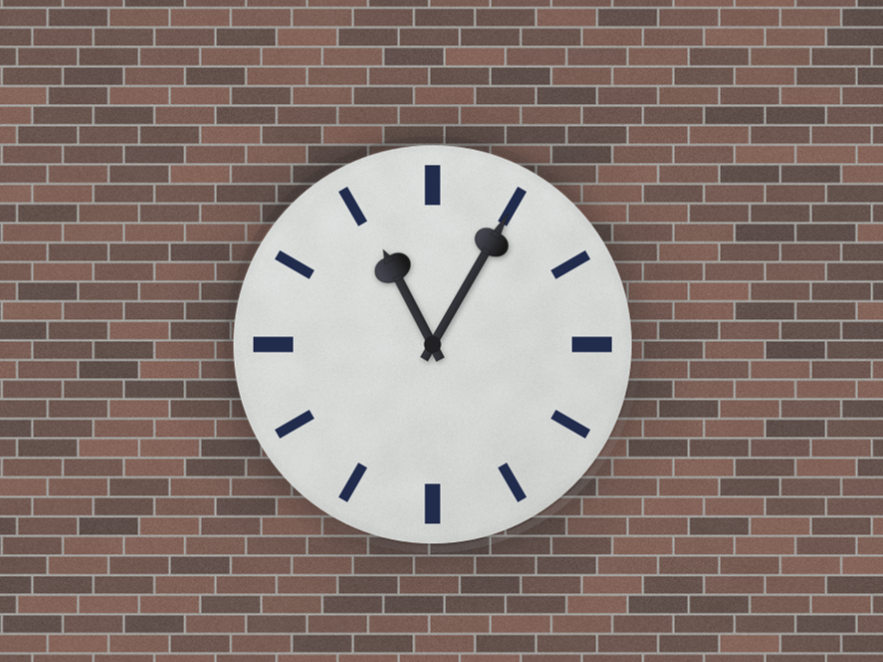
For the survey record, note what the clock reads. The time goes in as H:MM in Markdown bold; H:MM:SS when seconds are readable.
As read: **11:05**
